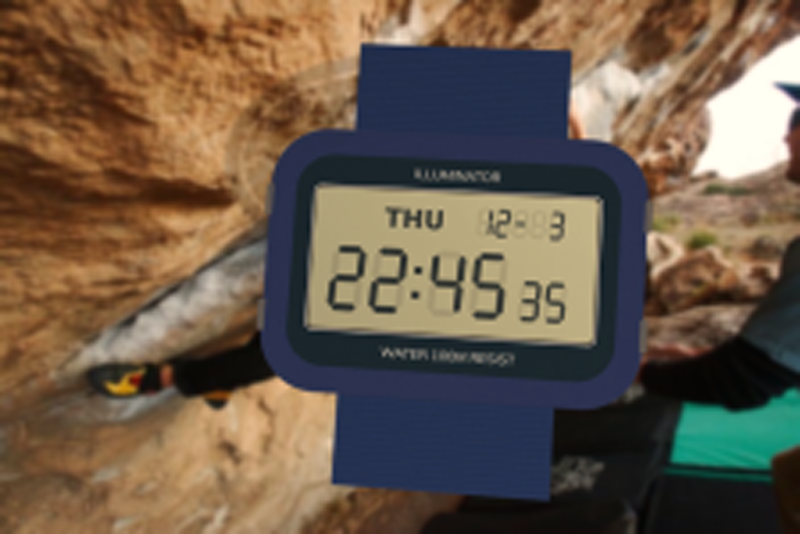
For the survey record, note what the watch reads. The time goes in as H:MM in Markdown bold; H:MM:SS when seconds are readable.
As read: **22:45:35**
